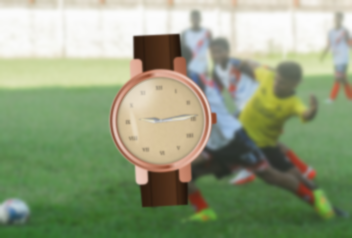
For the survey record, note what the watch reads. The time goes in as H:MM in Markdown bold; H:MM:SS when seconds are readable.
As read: **9:14**
